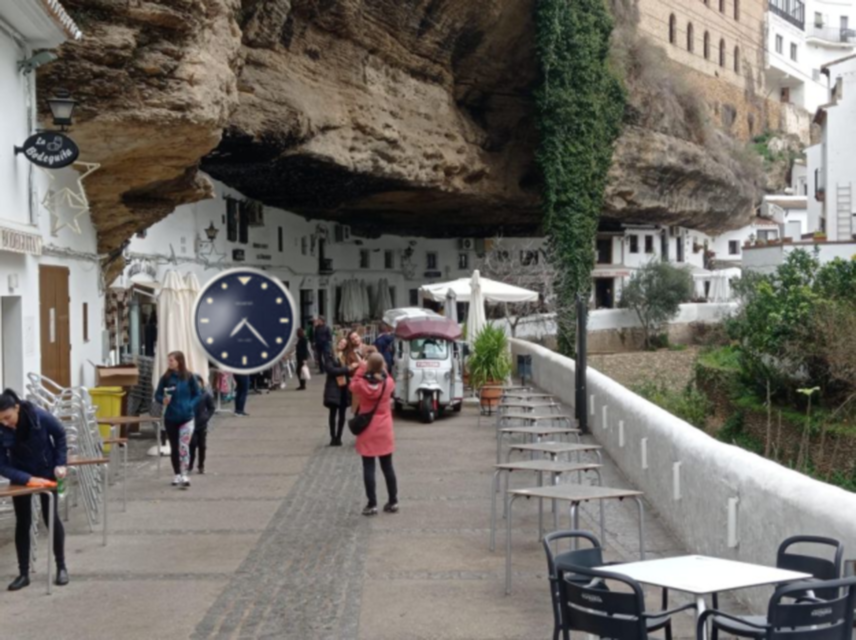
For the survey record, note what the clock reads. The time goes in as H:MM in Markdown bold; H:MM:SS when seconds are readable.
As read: **7:23**
